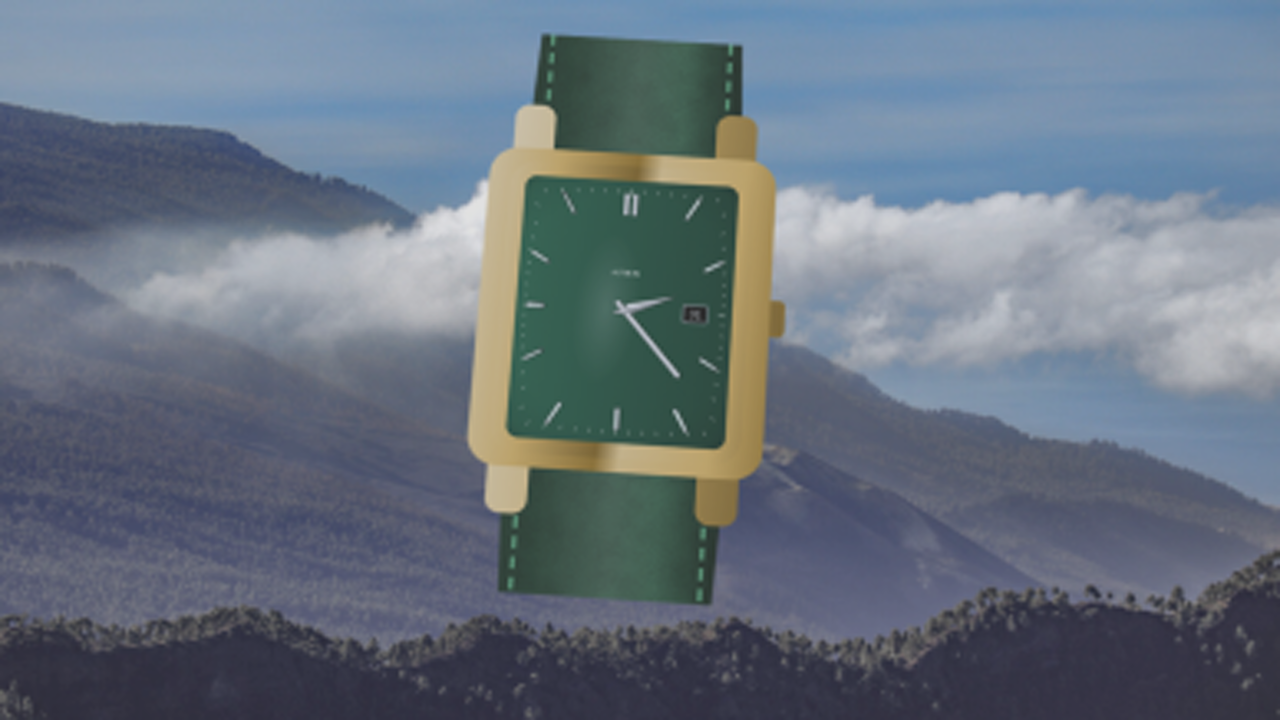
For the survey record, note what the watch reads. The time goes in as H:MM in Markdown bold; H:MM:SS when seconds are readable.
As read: **2:23**
